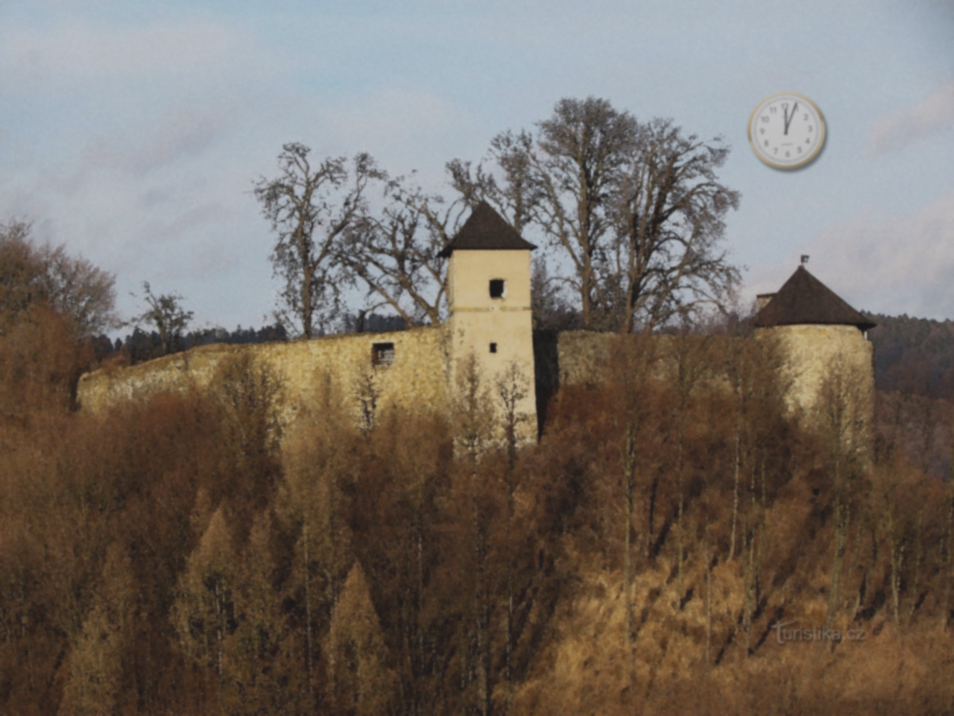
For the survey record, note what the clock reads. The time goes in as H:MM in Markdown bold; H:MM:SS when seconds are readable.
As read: **12:04**
